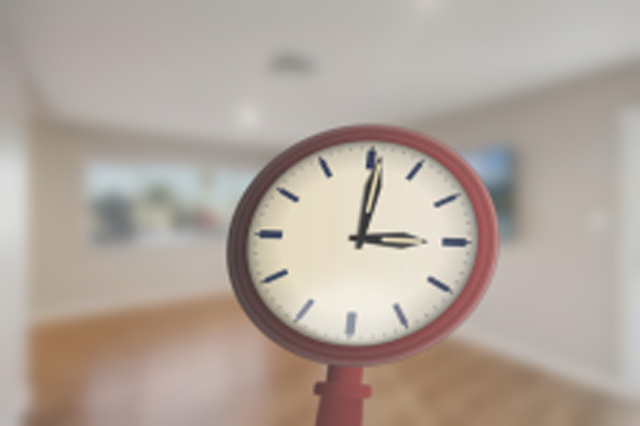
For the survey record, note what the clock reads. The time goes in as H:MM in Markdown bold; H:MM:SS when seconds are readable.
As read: **3:01**
